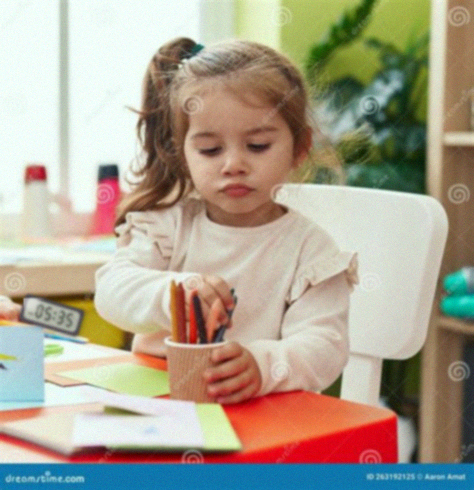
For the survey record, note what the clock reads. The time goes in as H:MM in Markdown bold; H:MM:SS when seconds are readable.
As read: **5:35**
